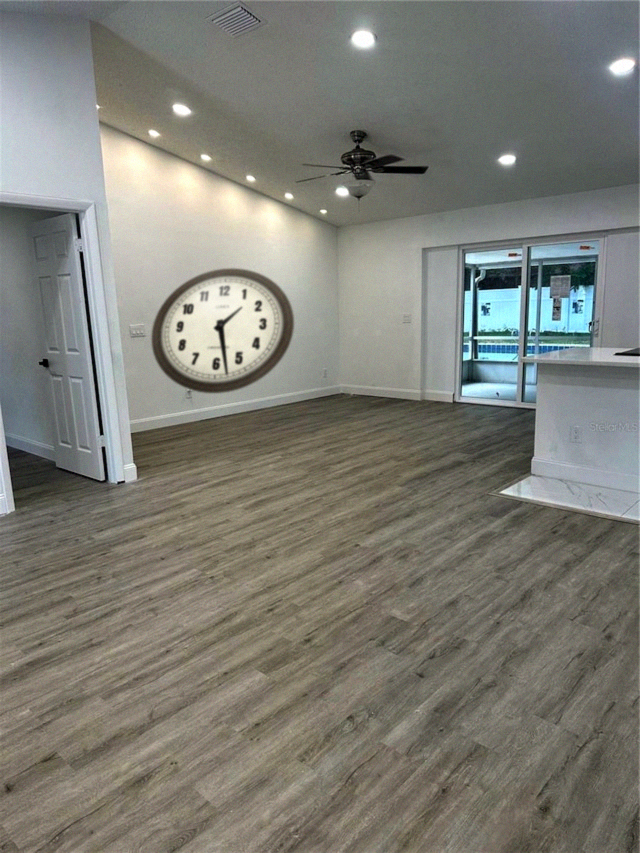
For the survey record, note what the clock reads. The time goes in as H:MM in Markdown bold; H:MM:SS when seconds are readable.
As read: **1:28**
